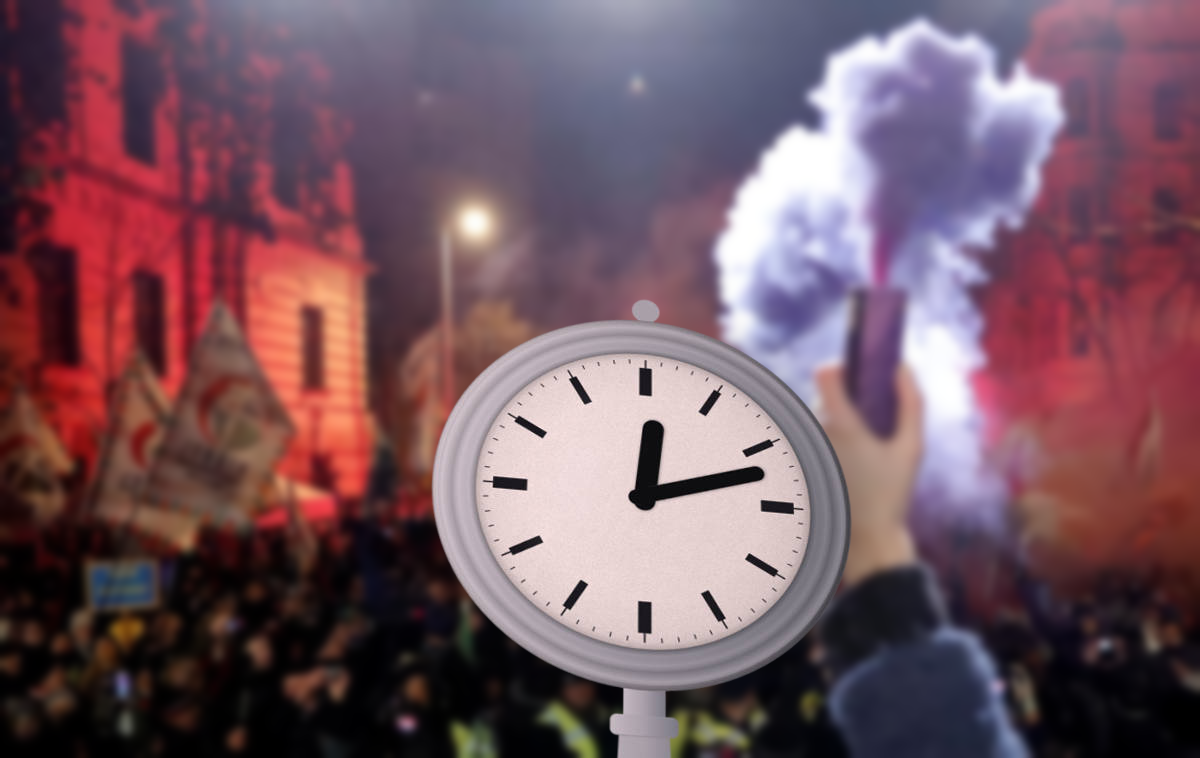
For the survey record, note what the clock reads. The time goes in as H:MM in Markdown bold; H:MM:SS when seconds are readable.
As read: **12:12**
